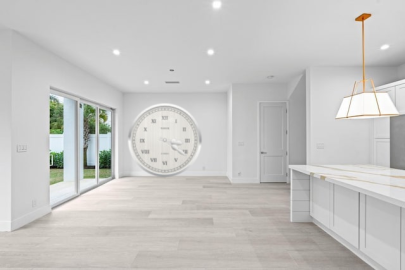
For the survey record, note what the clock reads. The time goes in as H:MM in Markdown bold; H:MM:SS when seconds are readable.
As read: **3:21**
